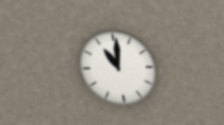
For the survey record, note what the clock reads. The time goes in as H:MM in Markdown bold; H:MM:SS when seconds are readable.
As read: **11:01**
